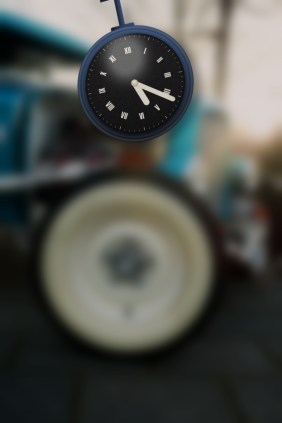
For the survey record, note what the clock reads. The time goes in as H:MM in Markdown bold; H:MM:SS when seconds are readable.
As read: **5:21**
